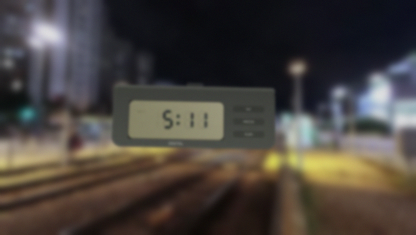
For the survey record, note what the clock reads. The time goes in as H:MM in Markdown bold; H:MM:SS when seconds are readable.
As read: **5:11**
